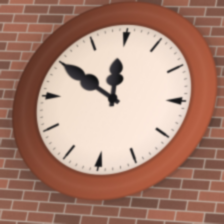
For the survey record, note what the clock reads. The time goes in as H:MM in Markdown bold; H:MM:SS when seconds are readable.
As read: **11:50**
